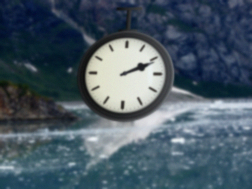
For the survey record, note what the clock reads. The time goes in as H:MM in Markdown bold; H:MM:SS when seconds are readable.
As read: **2:11**
